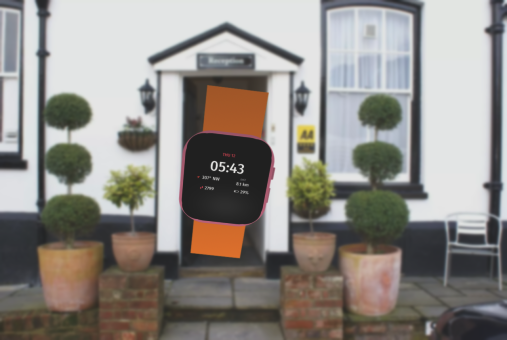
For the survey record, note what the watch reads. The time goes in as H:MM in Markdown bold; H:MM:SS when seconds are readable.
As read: **5:43**
